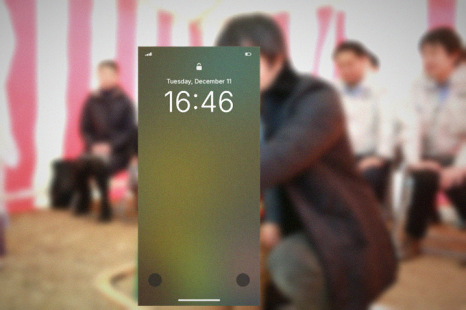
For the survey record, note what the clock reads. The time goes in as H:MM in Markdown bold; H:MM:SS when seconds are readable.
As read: **16:46**
